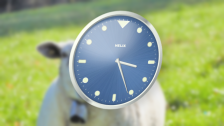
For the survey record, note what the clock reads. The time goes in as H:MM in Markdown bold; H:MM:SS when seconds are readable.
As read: **3:26**
